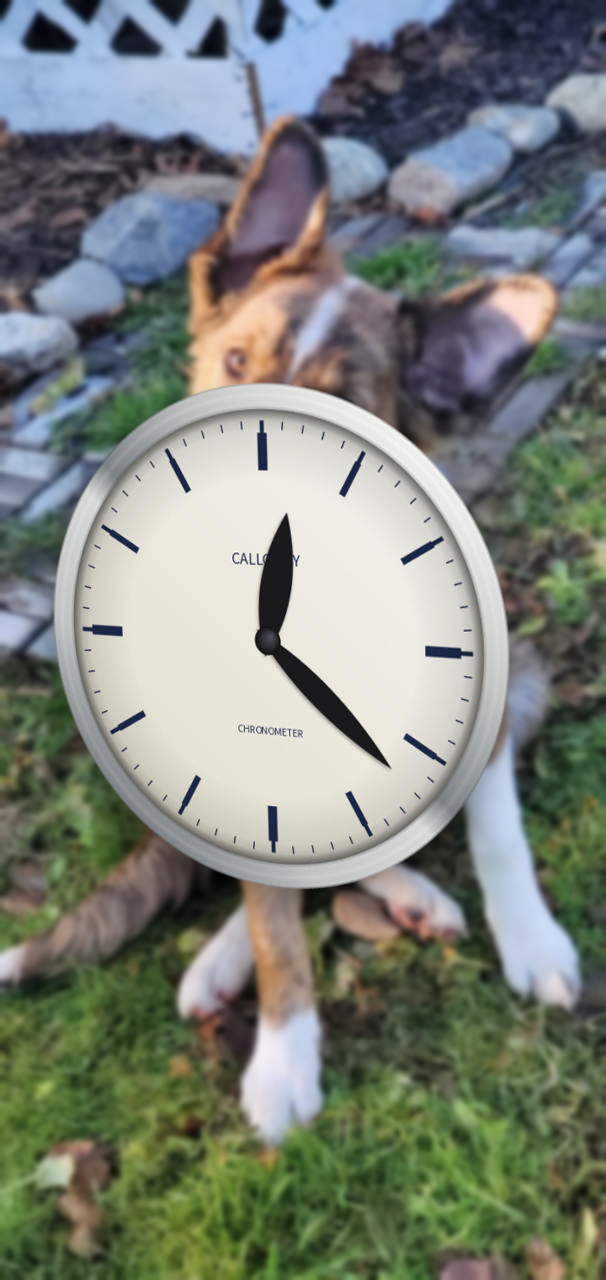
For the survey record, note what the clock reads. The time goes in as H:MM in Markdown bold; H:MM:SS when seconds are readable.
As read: **12:22**
